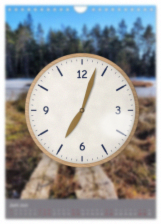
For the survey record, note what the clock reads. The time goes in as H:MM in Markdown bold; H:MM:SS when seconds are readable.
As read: **7:03**
